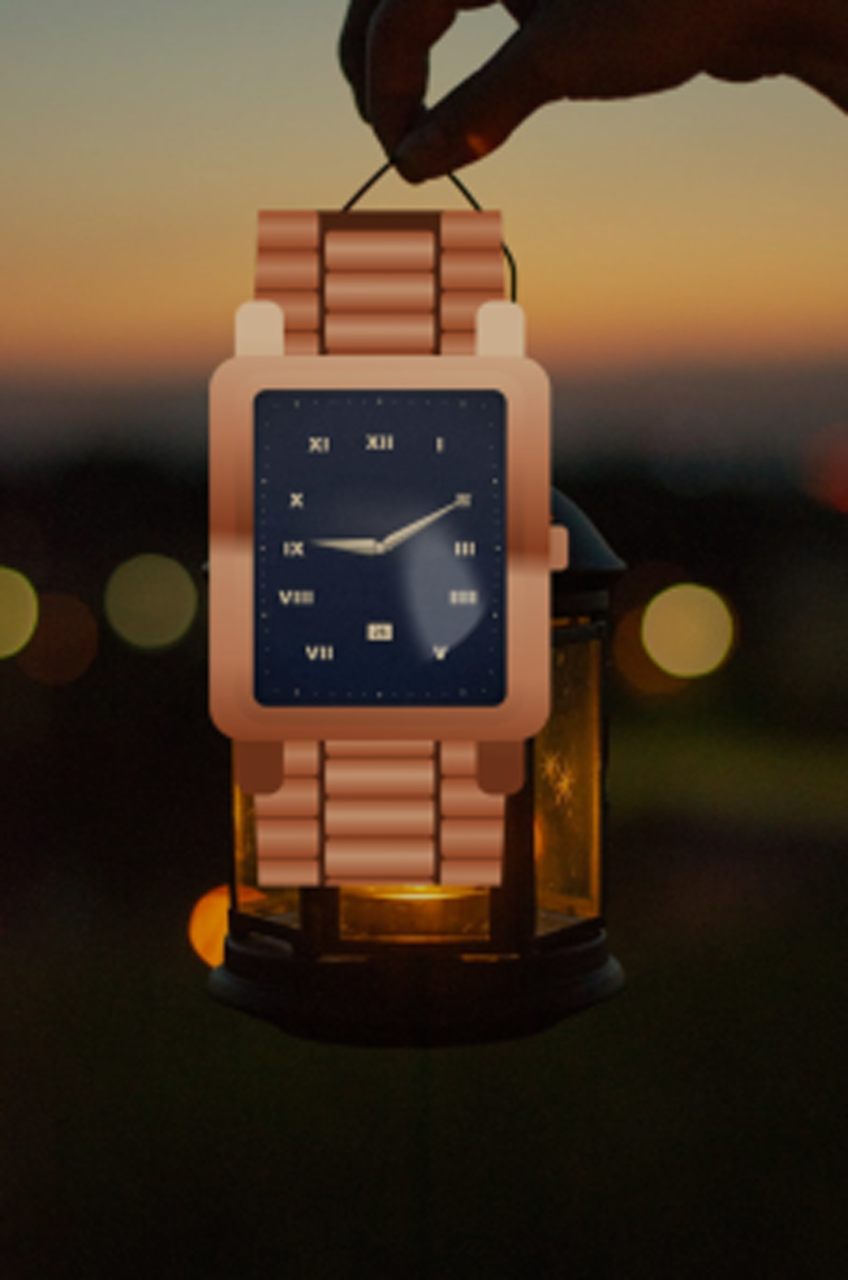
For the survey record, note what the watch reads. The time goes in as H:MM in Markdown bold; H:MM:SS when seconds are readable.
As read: **9:10**
